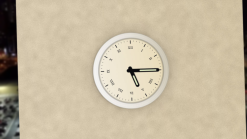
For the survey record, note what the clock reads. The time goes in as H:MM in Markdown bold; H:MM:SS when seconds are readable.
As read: **5:15**
